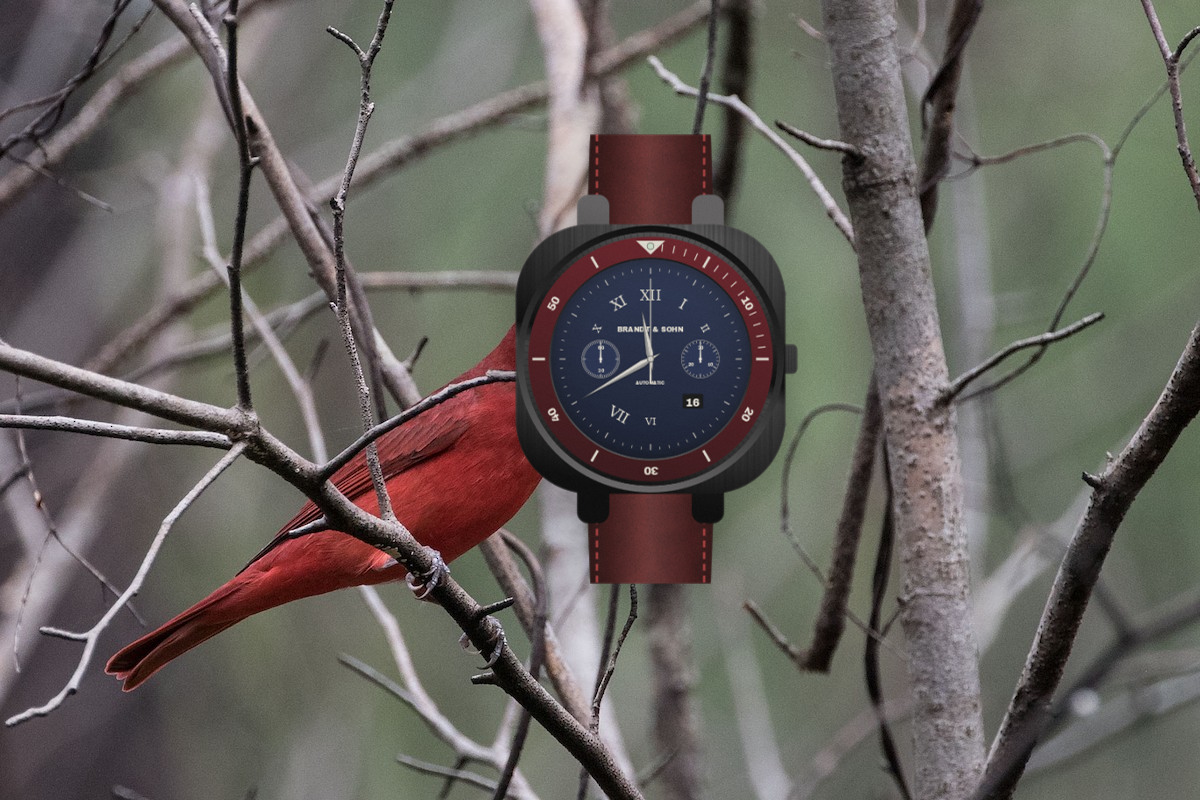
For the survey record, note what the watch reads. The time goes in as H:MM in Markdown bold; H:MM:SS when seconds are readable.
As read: **11:40**
